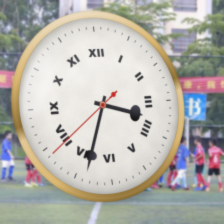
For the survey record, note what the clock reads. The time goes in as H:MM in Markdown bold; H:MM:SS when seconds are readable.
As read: **3:33:39**
